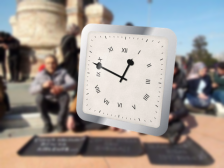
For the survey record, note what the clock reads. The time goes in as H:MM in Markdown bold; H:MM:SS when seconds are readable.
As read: **12:48**
